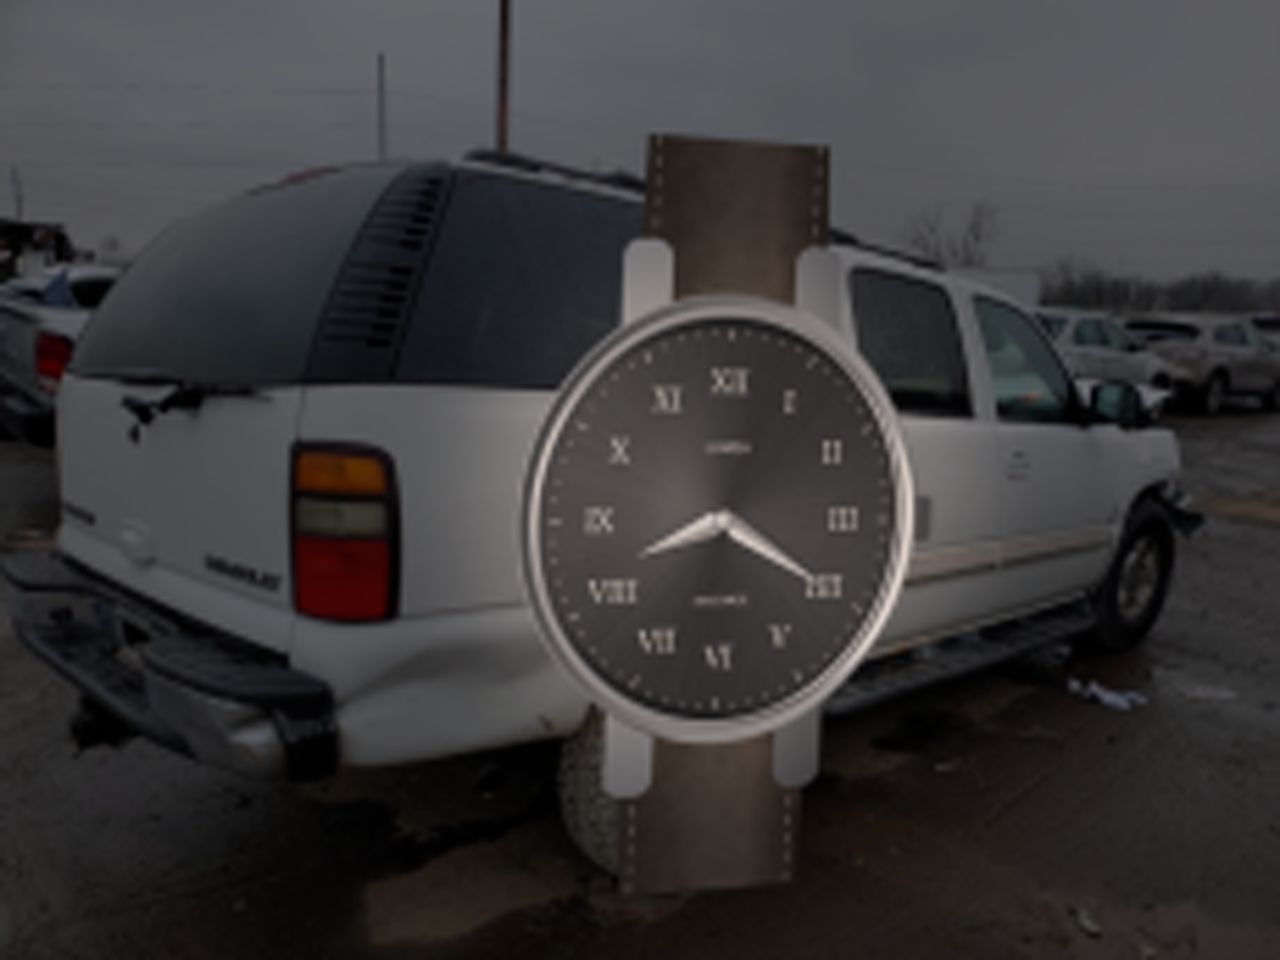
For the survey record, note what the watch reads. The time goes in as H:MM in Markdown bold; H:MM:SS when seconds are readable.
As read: **8:20**
